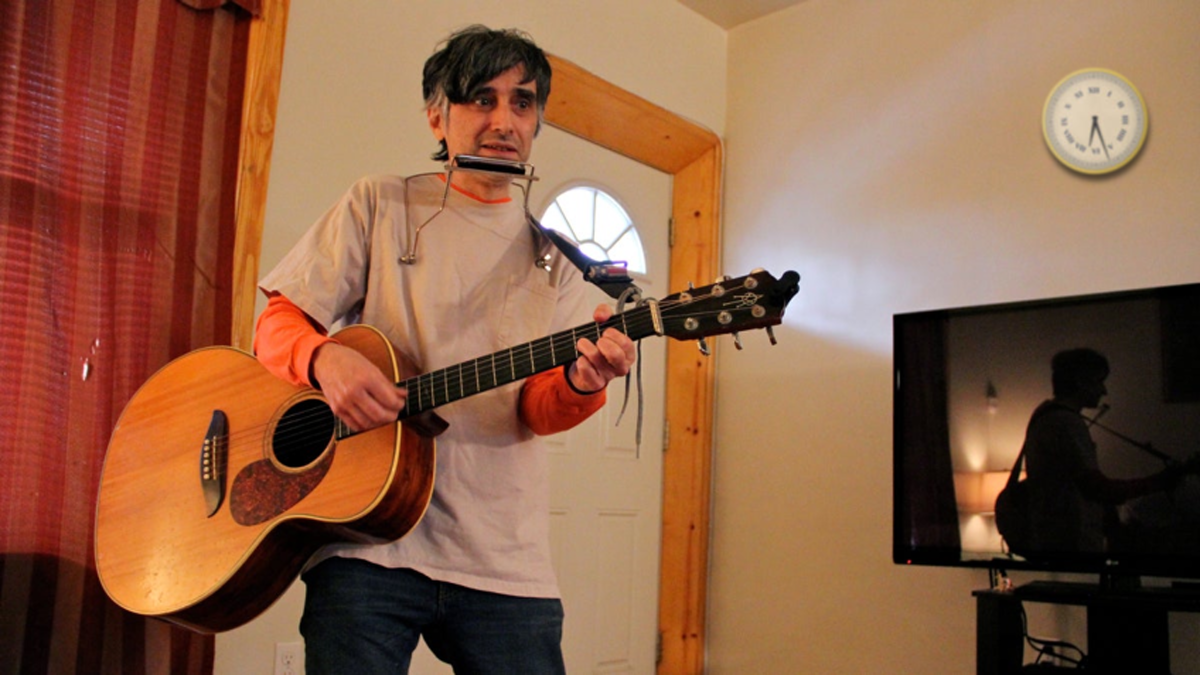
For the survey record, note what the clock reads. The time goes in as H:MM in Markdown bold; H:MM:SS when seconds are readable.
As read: **6:27**
